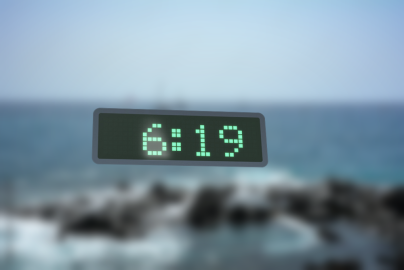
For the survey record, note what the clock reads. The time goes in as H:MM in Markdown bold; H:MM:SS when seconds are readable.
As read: **6:19**
